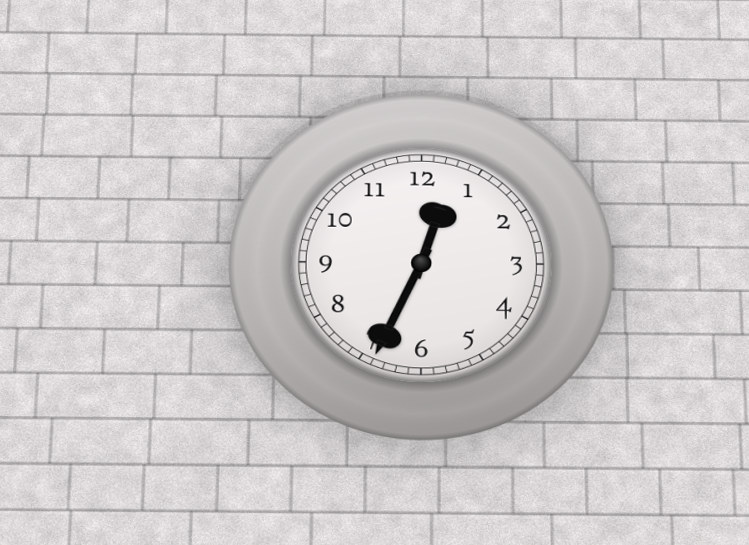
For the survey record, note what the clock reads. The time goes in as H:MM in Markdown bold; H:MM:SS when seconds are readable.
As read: **12:34**
